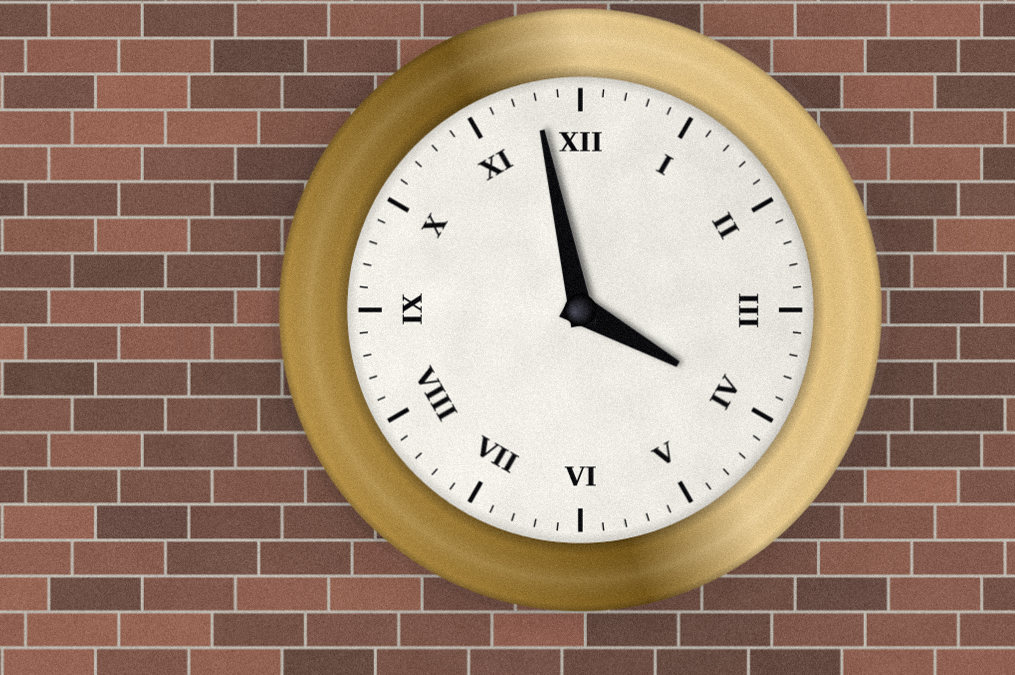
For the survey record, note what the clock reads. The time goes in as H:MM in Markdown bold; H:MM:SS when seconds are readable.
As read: **3:58**
